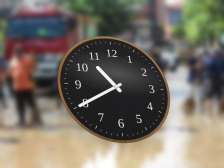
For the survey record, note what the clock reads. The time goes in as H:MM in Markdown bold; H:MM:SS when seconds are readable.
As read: **10:40**
